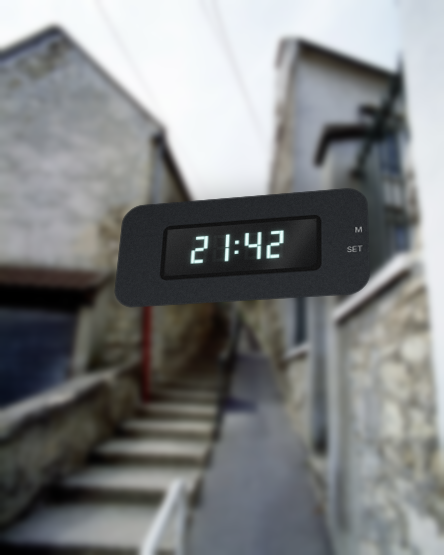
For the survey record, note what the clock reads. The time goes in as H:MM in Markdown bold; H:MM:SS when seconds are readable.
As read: **21:42**
